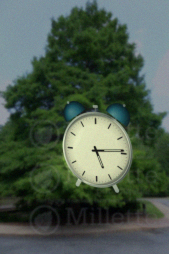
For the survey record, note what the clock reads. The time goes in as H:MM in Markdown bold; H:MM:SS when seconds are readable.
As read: **5:14**
